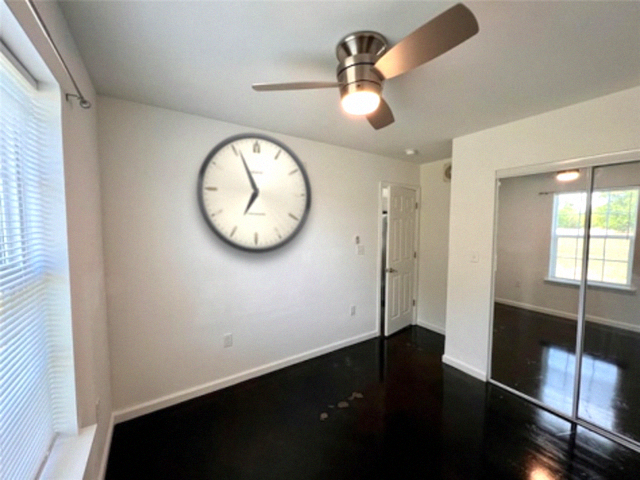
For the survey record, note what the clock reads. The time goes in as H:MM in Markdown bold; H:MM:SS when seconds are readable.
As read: **6:56**
